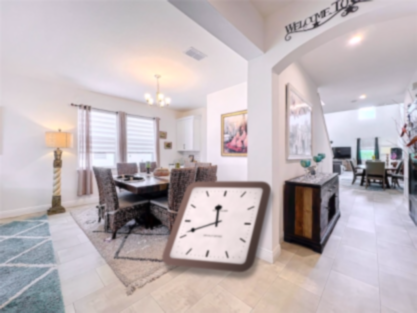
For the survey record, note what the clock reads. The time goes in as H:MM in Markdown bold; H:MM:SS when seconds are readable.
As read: **11:41**
